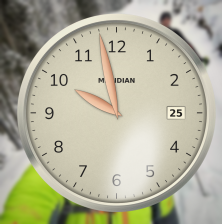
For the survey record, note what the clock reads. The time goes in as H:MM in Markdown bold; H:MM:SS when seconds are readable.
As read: **9:58**
